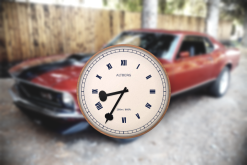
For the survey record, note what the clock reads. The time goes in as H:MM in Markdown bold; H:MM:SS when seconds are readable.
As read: **8:35**
